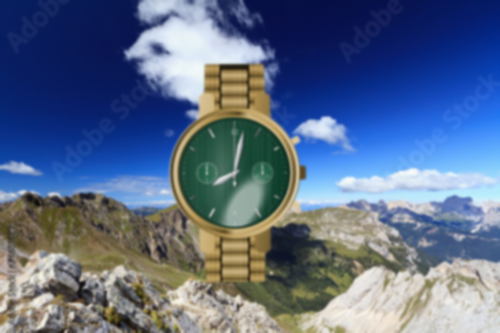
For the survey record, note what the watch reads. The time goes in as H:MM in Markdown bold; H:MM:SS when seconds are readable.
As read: **8:02**
